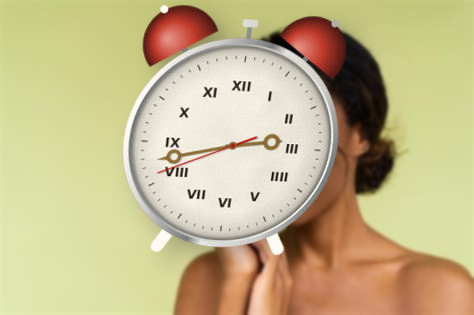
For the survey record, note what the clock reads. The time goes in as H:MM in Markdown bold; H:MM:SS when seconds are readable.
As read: **2:42:41**
